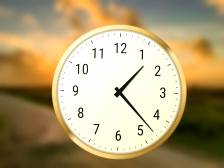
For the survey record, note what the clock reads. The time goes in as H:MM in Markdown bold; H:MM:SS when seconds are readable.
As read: **1:23**
